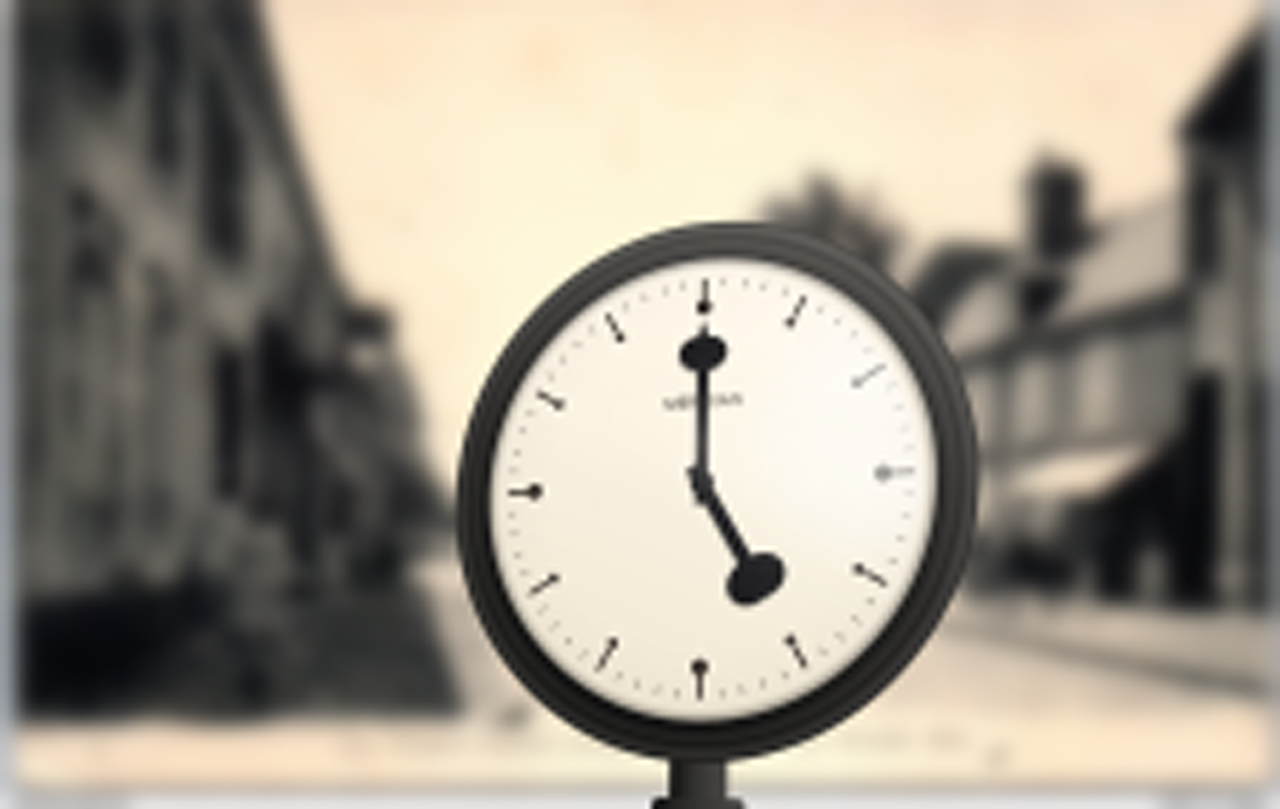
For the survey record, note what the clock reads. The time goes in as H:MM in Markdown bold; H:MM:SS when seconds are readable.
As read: **5:00**
